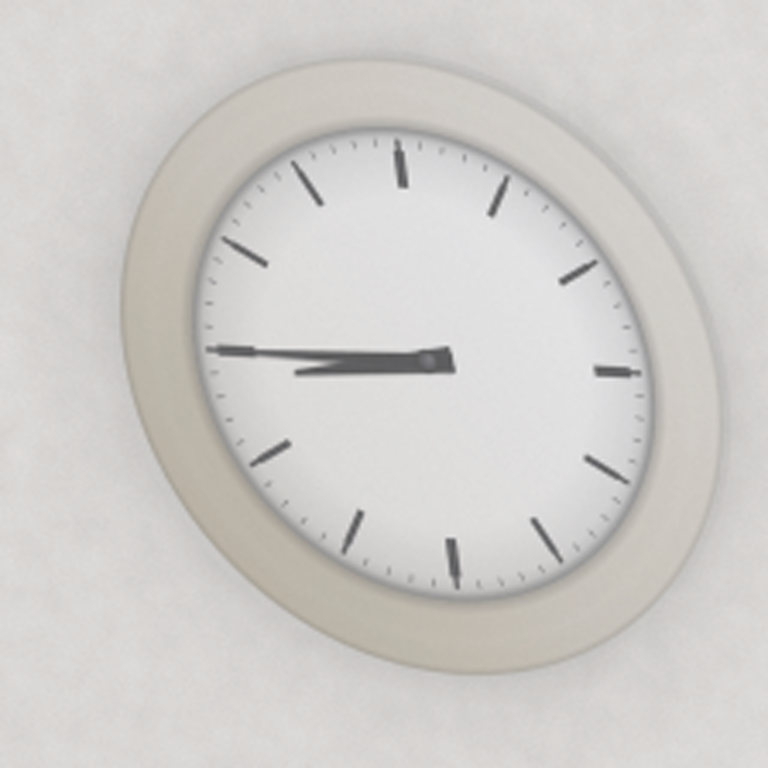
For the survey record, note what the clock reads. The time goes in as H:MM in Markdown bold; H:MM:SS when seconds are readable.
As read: **8:45**
